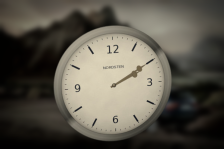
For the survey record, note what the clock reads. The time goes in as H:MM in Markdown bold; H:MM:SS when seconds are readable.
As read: **2:10**
